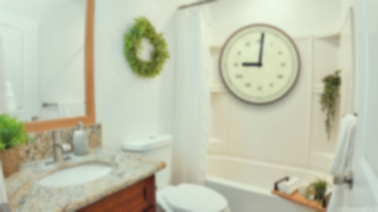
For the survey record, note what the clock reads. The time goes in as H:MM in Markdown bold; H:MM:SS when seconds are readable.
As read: **9:01**
